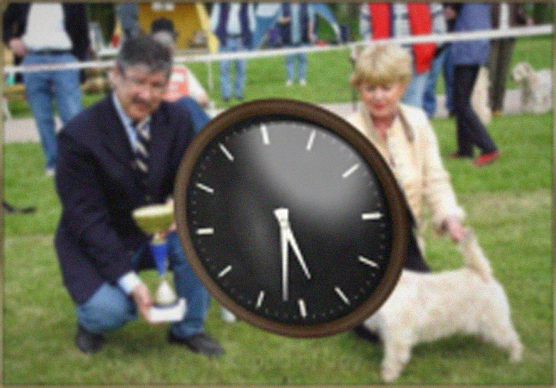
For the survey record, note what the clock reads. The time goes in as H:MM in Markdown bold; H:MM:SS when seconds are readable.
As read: **5:32**
